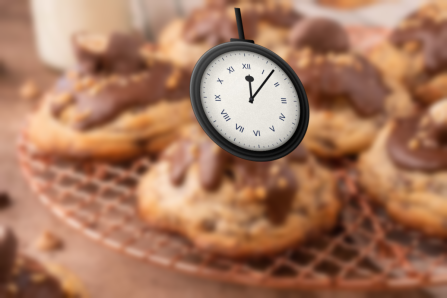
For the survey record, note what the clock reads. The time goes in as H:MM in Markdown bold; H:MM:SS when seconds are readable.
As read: **12:07**
